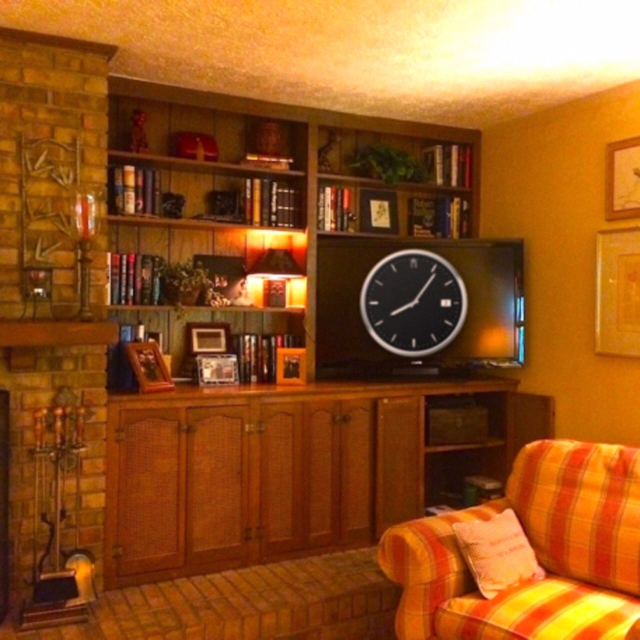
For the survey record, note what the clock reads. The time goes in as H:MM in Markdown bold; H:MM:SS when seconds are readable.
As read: **8:06**
